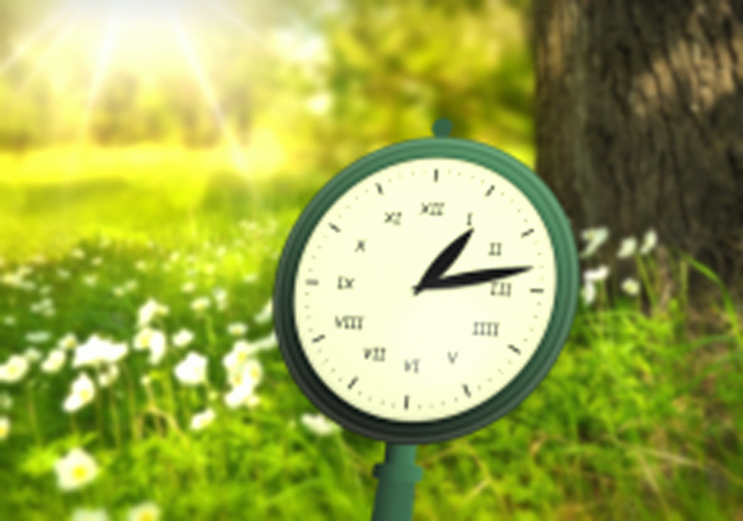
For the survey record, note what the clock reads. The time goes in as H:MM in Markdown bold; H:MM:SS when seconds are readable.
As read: **1:13**
